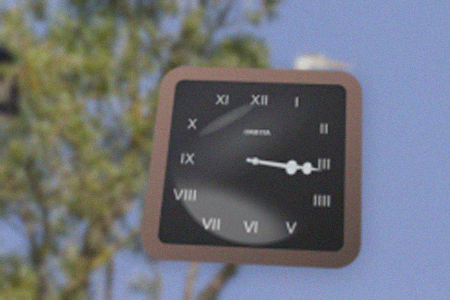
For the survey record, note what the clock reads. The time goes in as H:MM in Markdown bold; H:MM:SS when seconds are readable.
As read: **3:16**
